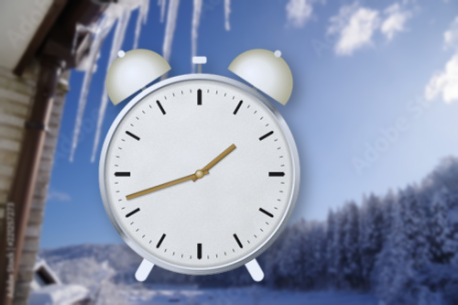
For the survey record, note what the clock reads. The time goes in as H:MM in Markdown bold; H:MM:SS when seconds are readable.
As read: **1:42**
